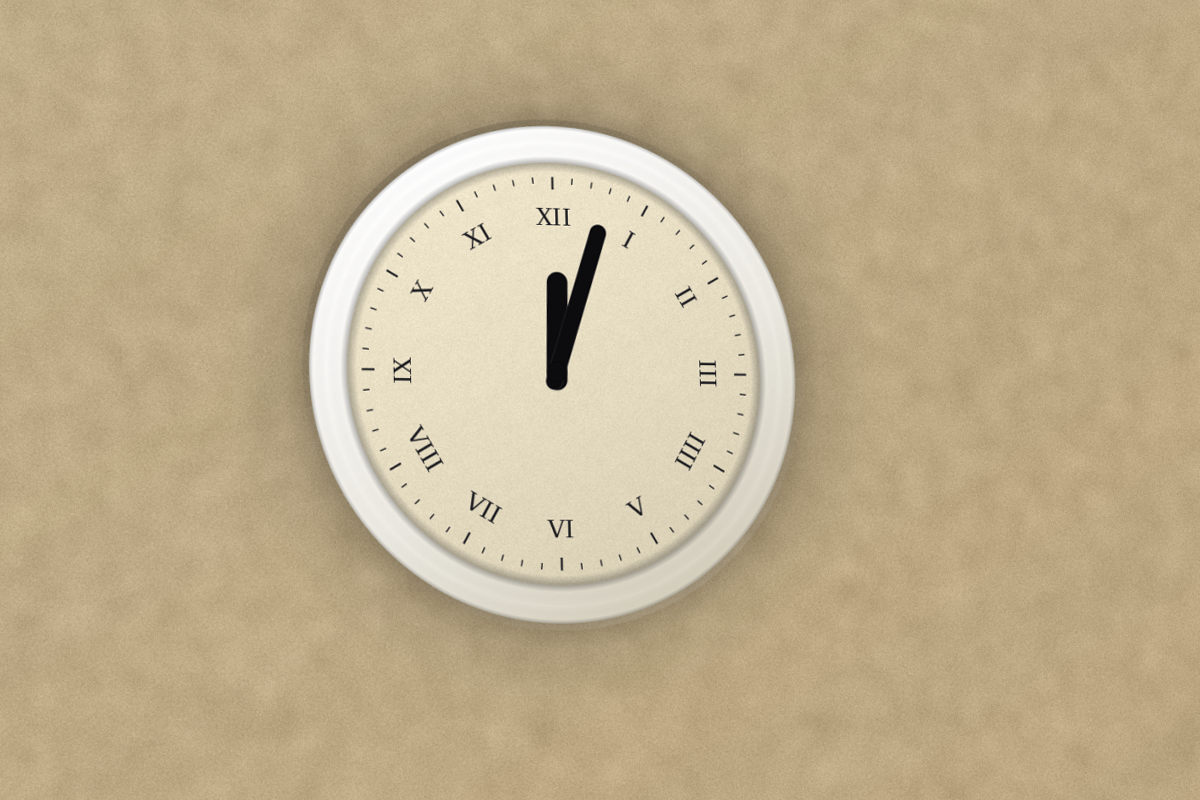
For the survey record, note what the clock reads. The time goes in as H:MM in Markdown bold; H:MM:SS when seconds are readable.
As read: **12:03**
